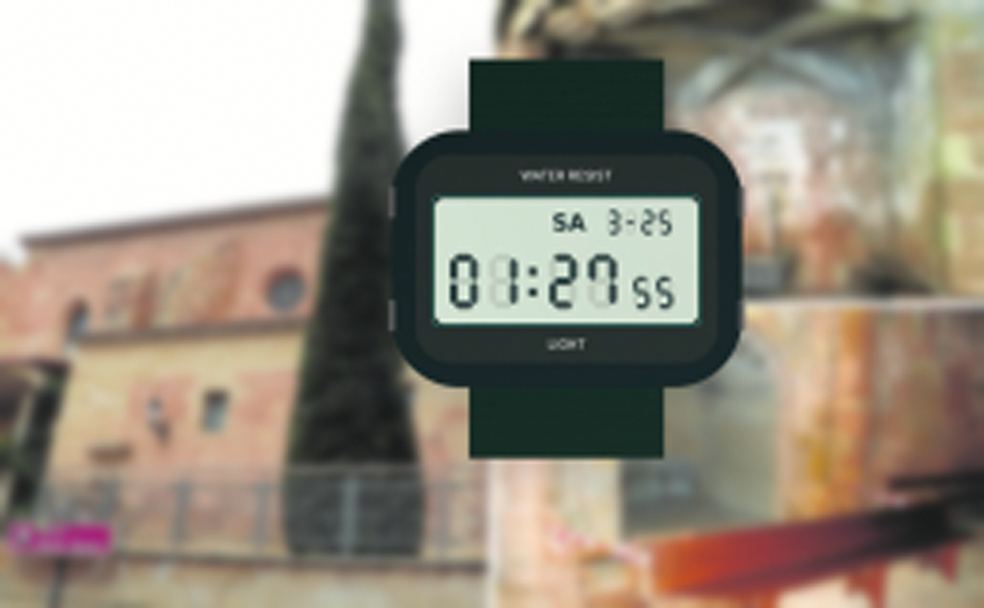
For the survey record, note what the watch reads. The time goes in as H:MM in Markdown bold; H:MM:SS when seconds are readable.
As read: **1:27:55**
